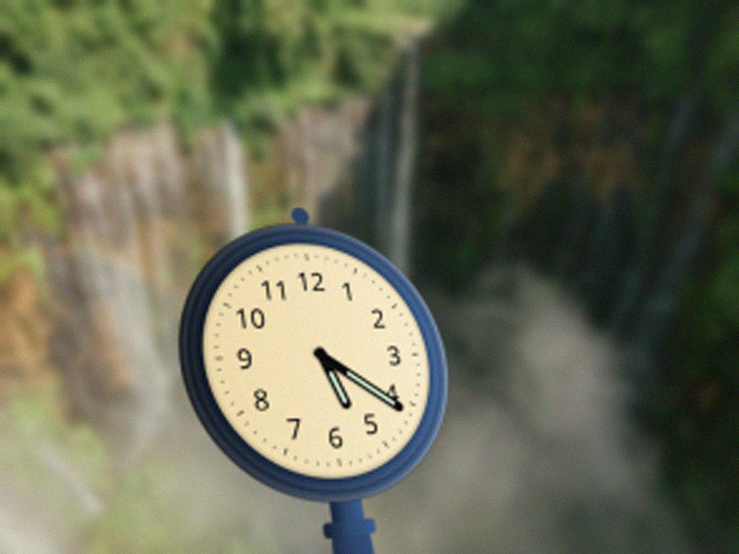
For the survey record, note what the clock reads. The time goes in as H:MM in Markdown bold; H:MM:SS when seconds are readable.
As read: **5:21**
